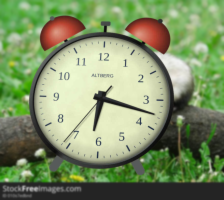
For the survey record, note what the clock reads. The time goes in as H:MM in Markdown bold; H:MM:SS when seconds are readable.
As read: **6:17:36**
